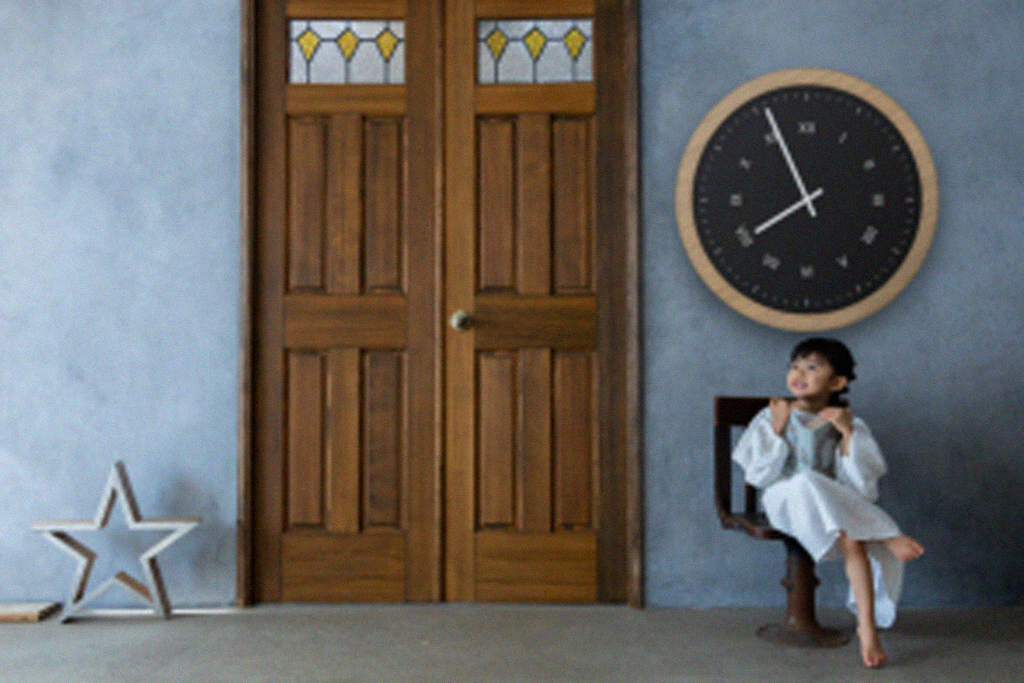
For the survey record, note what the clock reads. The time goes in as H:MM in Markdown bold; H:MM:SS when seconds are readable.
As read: **7:56**
